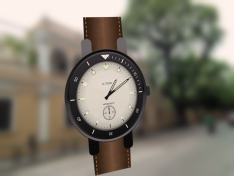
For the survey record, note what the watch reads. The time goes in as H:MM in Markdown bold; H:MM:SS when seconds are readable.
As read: **1:10**
